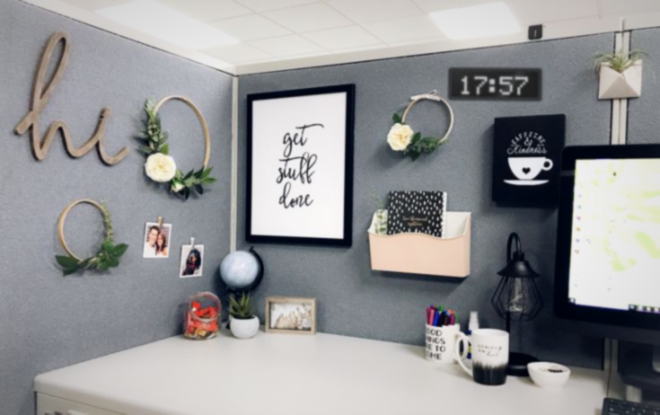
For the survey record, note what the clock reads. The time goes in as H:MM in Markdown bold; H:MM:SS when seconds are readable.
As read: **17:57**
